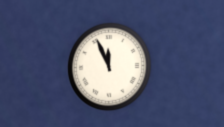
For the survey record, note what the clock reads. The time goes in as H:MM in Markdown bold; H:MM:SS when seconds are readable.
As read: **11:56**
